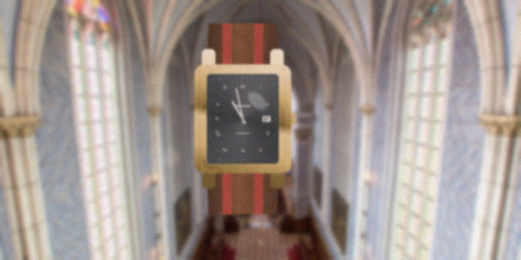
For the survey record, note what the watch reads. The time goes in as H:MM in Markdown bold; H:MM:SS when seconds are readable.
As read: **10:58**
